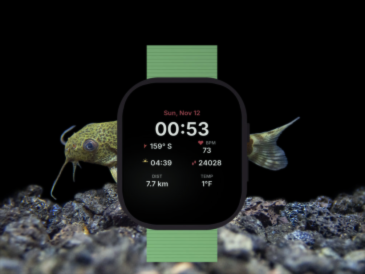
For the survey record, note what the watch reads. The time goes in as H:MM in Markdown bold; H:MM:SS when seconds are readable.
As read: **0:53**
